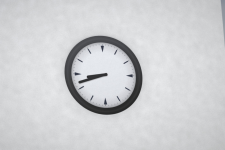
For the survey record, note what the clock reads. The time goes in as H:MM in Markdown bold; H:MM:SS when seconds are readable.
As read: **8:42**
